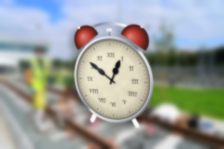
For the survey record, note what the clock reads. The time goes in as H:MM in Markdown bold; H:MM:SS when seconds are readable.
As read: **12:51**
